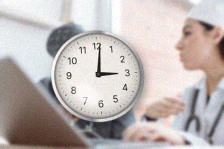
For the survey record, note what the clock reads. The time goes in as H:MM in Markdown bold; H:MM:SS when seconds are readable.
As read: **3:01**
